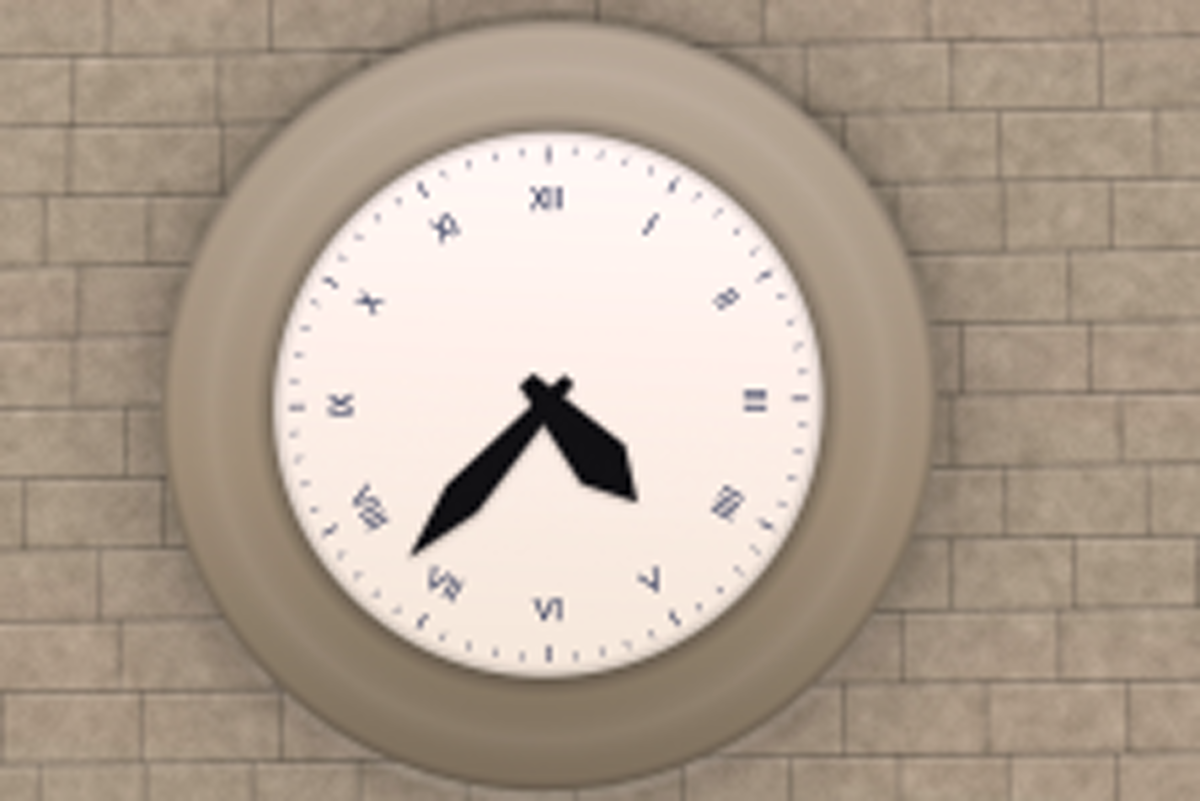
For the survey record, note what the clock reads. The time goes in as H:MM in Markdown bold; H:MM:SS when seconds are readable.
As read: **4:37**
